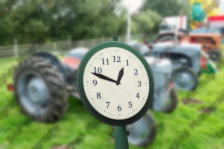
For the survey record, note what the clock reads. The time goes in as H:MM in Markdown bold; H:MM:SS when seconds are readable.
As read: **12:48**
